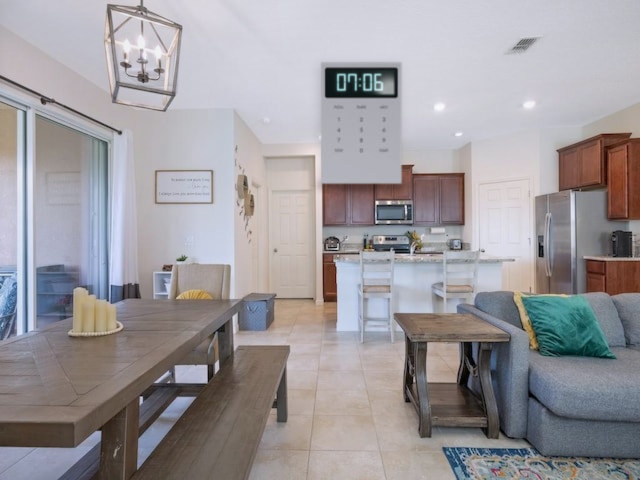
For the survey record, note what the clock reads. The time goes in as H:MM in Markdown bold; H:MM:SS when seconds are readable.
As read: **7:06**
